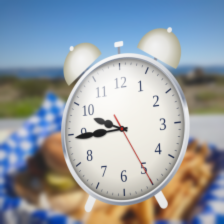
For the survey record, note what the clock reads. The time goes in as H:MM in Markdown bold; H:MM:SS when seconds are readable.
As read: **9:44:25**
